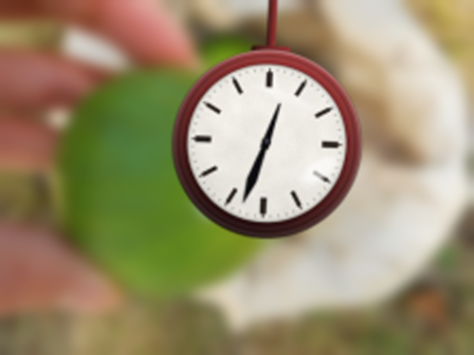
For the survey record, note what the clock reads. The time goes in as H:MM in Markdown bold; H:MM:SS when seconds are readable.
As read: **12:33**
